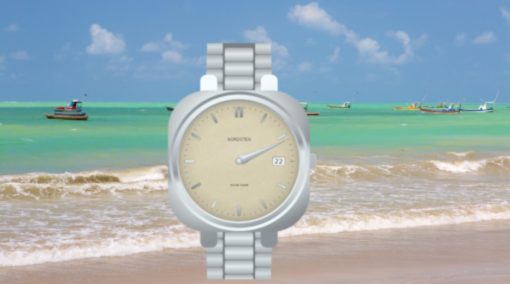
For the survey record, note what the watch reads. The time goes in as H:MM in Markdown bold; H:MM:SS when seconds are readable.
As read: **2:11**
